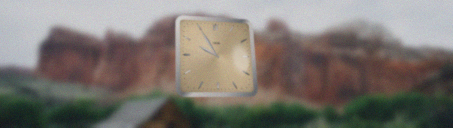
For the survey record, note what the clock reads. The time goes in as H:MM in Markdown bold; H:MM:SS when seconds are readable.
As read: **9:55**
